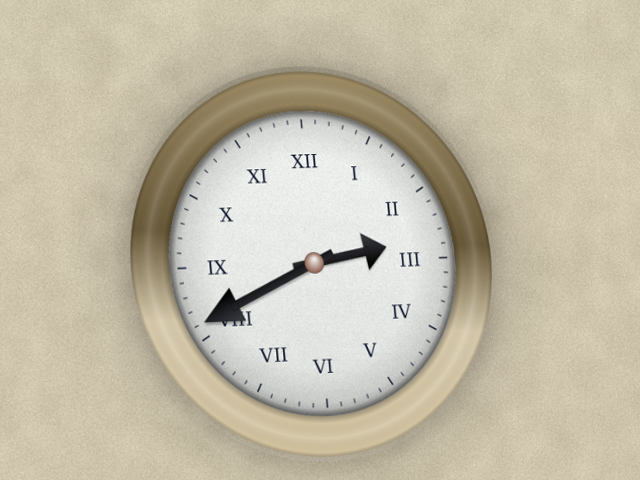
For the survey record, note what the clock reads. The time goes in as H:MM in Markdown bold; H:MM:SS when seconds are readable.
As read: **2:41**
